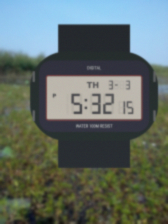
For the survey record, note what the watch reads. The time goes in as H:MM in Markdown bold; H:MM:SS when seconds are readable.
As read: **5:32:15**
